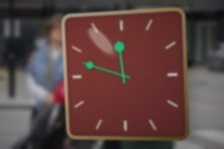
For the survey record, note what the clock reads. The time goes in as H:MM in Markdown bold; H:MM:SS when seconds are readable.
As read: **11:48**
